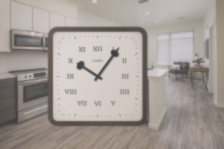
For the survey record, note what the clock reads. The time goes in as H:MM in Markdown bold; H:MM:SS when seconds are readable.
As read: **10:06**
